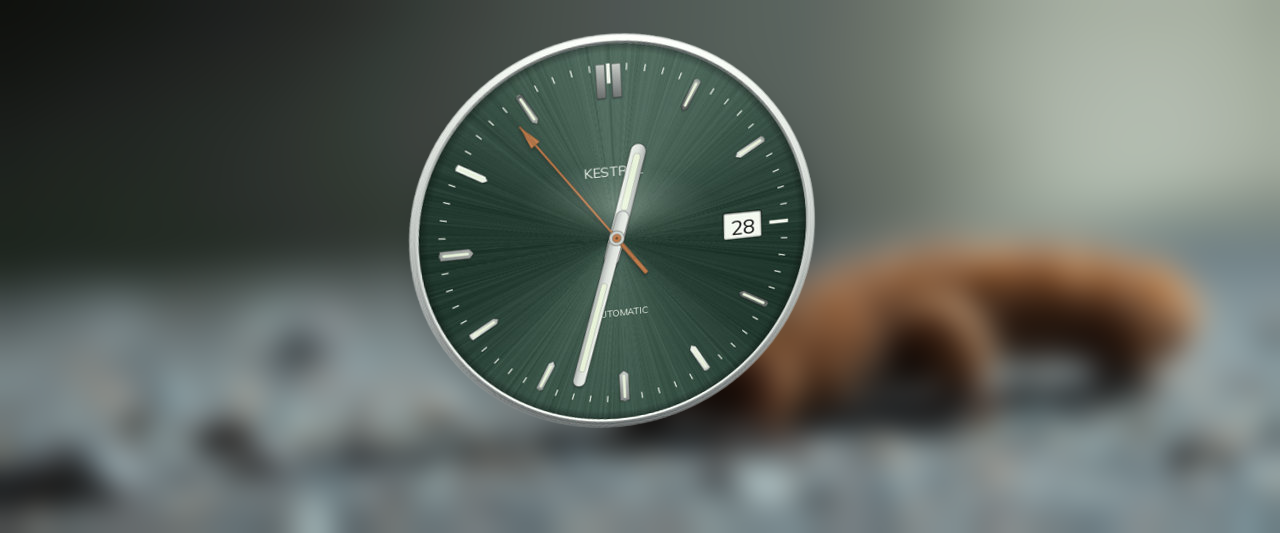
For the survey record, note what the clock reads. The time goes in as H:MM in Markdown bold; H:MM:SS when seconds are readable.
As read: **12:32:54**
